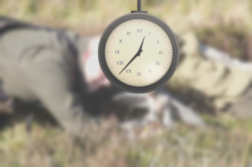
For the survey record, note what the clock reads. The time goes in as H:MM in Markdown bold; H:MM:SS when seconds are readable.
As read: **12:37**
